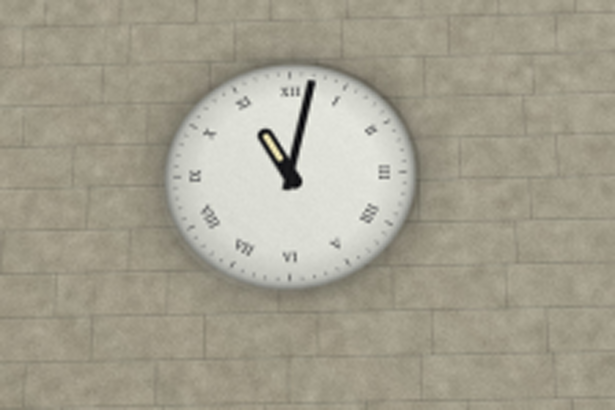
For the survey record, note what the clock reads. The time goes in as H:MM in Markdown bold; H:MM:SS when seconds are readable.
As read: **11:02**
